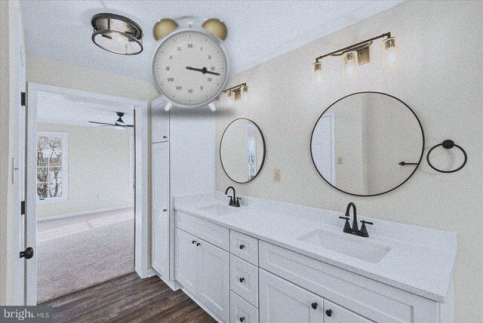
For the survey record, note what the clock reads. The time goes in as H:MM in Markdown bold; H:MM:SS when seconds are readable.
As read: **3:17**
